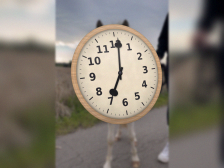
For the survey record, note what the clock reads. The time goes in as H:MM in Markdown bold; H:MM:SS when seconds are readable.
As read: **7:01**
